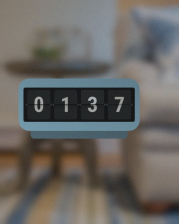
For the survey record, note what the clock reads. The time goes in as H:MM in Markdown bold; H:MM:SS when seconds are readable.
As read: **1:37**
